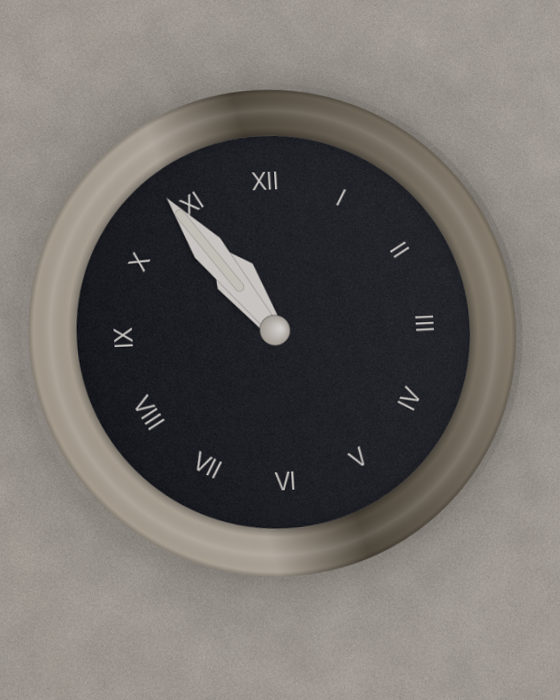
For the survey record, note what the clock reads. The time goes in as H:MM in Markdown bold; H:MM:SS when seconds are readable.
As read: **10:54**
